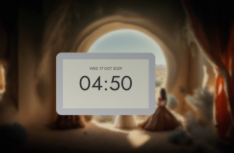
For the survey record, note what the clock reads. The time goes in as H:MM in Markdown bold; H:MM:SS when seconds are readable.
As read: **4:50**
